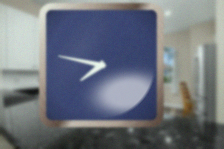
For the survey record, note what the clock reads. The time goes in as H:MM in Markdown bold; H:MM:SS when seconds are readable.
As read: **7:47**
